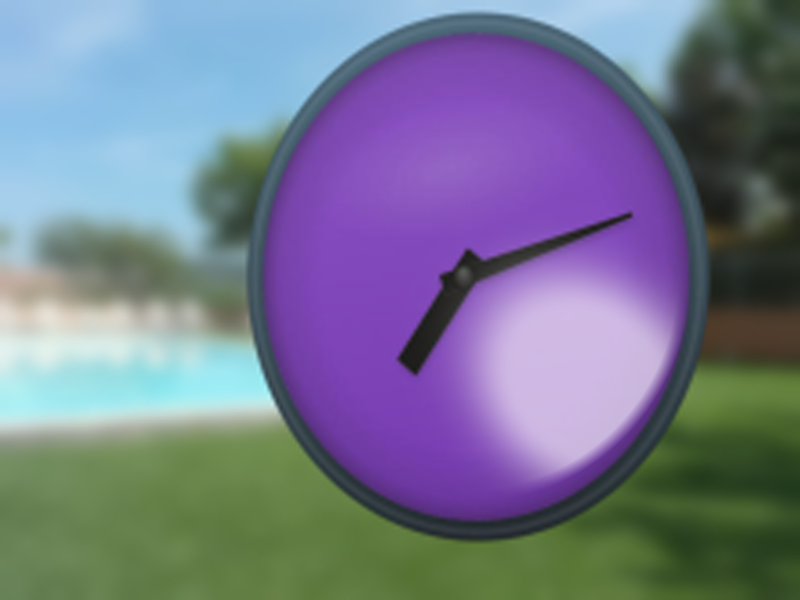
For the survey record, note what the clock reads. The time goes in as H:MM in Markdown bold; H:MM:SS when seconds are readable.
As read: **7:12**
